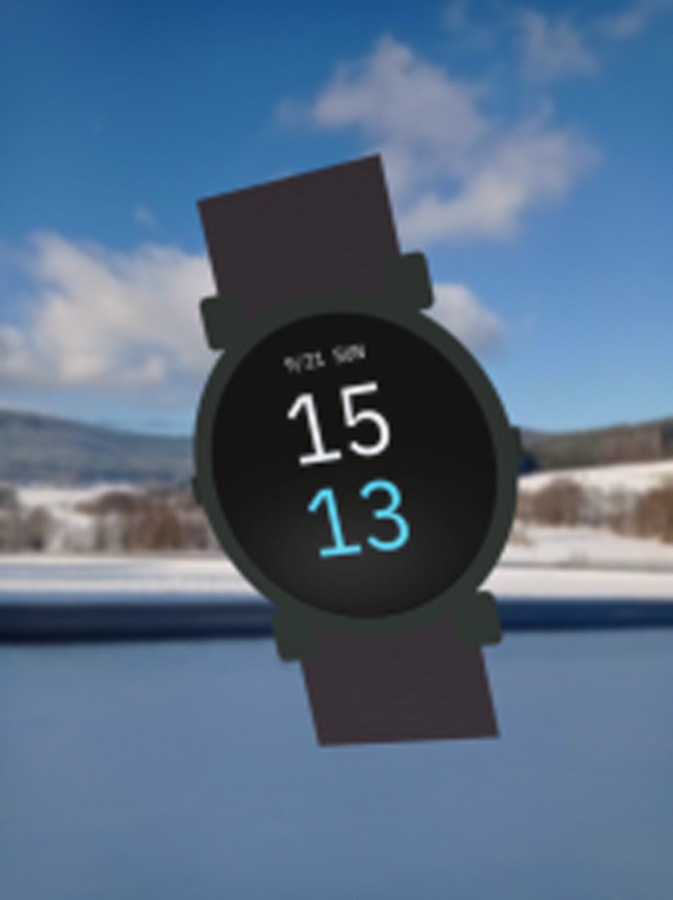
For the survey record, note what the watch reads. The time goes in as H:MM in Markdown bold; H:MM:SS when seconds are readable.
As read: **15:13**
